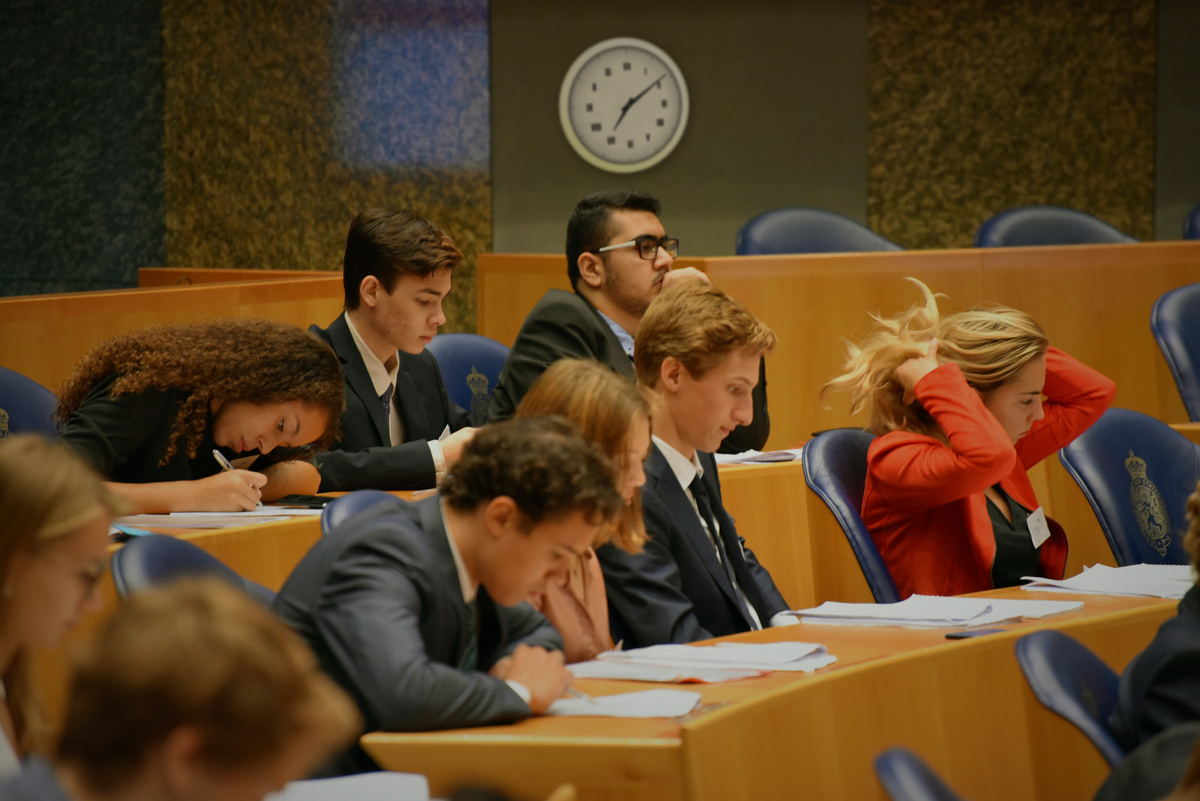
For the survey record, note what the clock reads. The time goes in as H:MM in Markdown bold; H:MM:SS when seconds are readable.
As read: **7:09**
